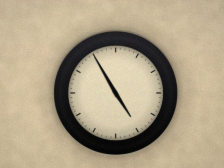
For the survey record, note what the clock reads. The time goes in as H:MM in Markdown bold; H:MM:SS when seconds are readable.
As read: **4:55**
